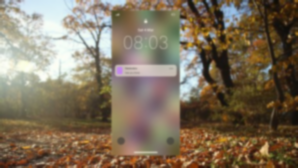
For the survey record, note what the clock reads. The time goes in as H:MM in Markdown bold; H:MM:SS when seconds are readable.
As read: **8:03**
